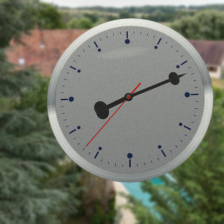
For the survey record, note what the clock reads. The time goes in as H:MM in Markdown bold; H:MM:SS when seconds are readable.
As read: **8:11:37**
